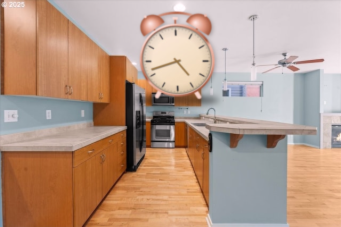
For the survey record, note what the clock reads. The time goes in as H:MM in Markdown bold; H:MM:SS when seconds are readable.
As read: **4:42**
